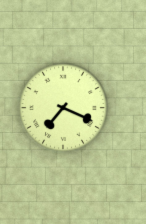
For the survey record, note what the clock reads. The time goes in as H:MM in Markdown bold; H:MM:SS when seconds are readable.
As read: **7:19**
